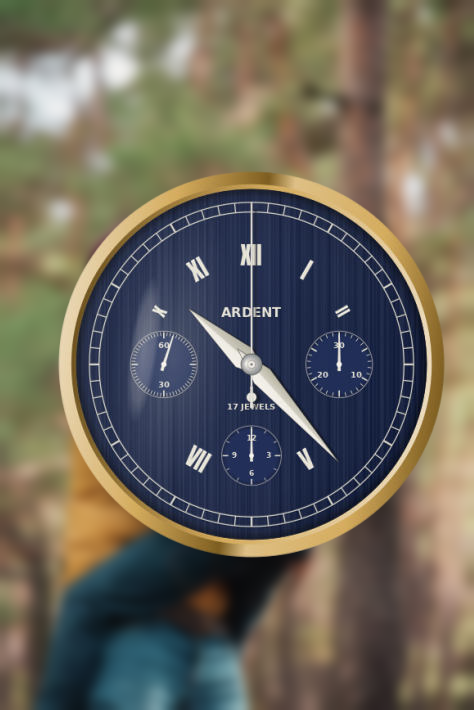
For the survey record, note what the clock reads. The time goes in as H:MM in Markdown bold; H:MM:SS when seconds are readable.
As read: **10:23:03**
